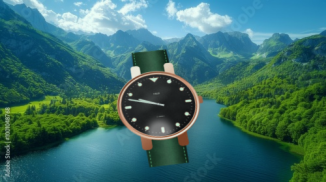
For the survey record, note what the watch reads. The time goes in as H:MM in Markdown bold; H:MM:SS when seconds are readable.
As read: **9:48**
